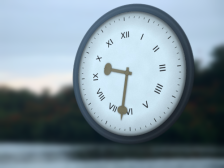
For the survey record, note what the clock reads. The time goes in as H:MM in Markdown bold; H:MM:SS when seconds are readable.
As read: **9:32**
